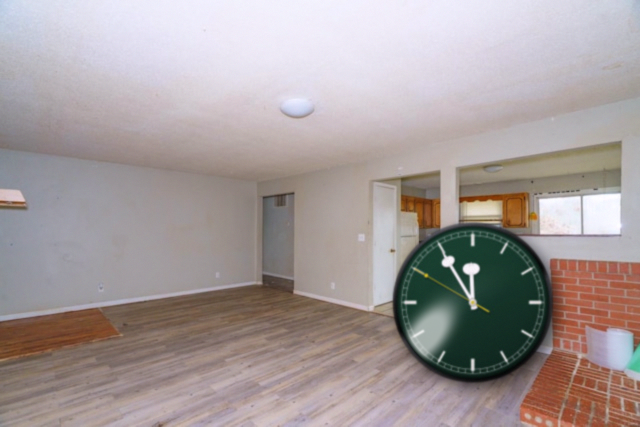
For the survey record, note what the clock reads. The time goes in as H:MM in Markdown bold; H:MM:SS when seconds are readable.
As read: **11:54:50**
